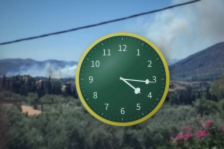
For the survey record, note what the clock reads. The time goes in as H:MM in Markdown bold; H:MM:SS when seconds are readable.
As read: **4:16**
